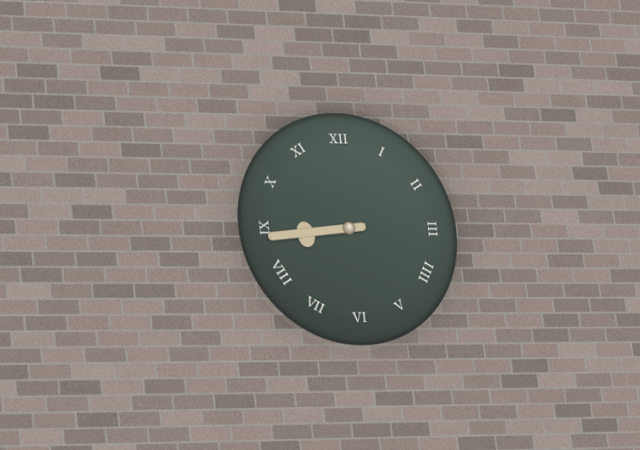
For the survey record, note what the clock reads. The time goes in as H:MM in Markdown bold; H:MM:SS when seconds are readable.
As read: **8:44**
